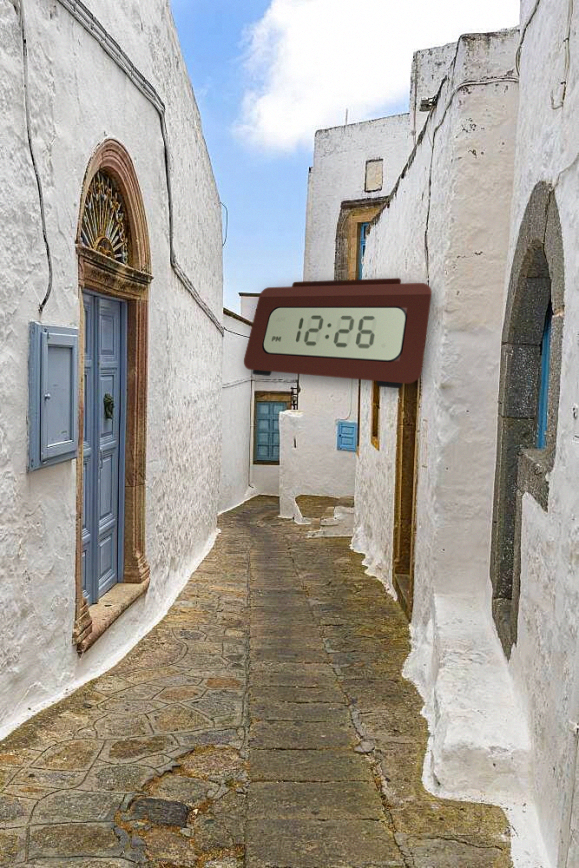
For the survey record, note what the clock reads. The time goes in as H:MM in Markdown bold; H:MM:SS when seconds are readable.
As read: **12:26**
